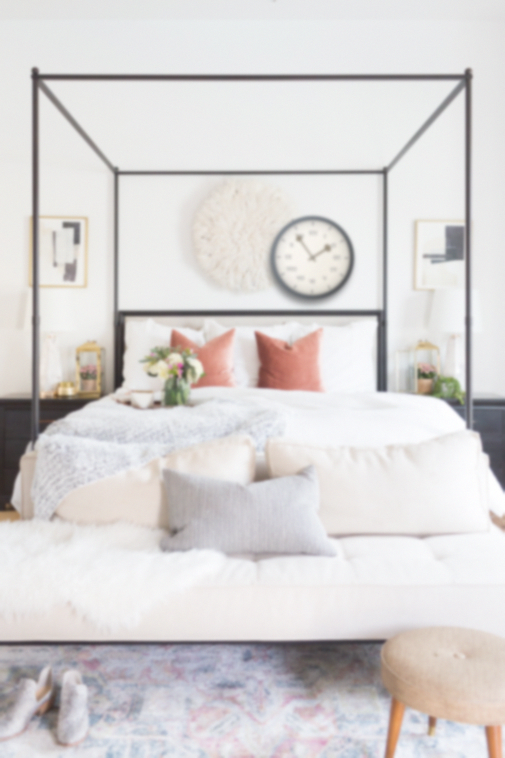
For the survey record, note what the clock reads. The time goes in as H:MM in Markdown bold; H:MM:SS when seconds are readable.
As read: **1:54**
